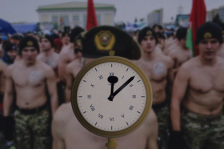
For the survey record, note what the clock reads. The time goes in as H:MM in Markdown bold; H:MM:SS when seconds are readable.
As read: **12:08**
